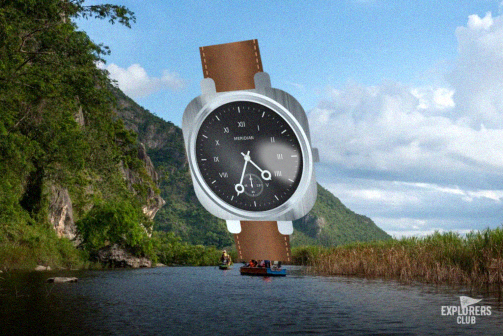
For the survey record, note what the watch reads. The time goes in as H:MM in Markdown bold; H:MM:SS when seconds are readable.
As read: **4:34**
